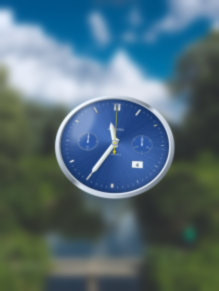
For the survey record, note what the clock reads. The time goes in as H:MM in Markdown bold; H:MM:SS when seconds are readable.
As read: **11:35**
